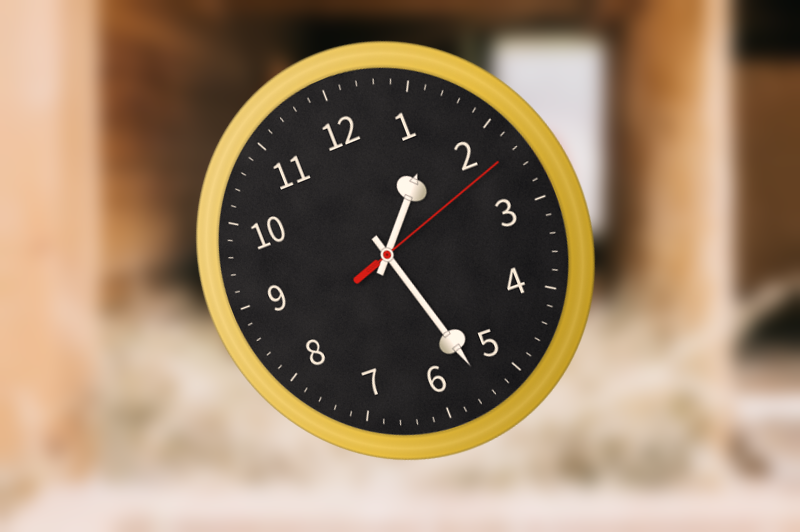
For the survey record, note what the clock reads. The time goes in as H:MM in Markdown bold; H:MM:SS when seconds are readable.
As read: **1:27:12**
